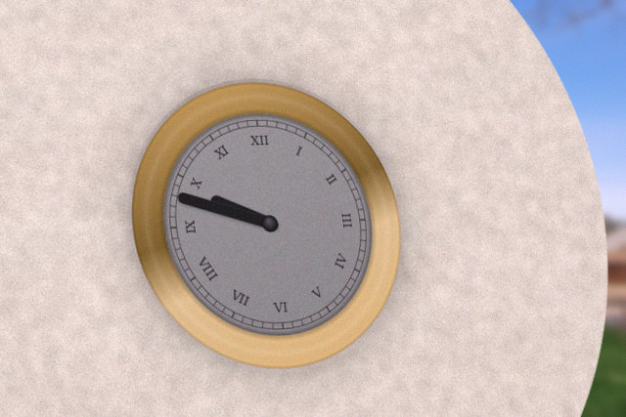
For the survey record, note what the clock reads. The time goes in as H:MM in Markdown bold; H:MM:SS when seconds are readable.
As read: **9:48**
